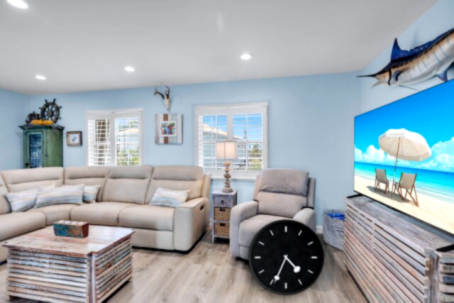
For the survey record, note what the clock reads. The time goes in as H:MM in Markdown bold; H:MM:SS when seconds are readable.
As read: **4:34**
